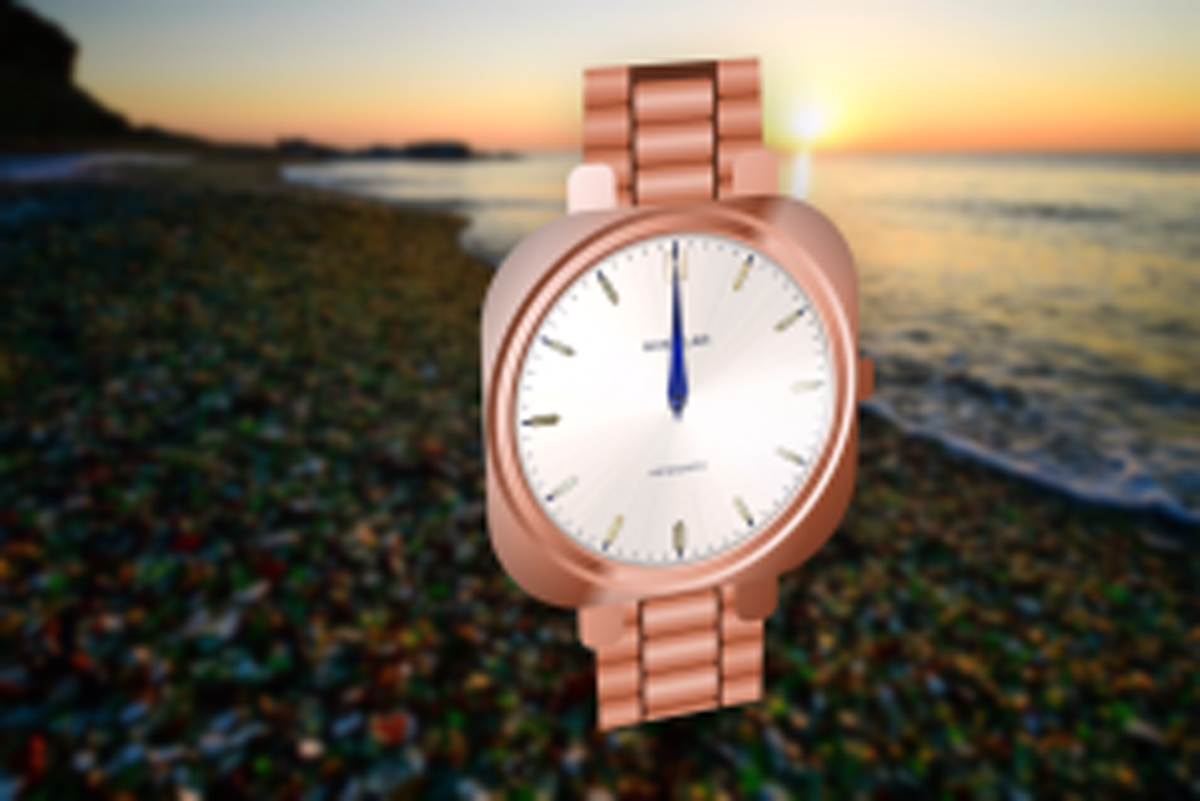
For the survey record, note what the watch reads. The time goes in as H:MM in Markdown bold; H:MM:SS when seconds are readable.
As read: **12:00**
